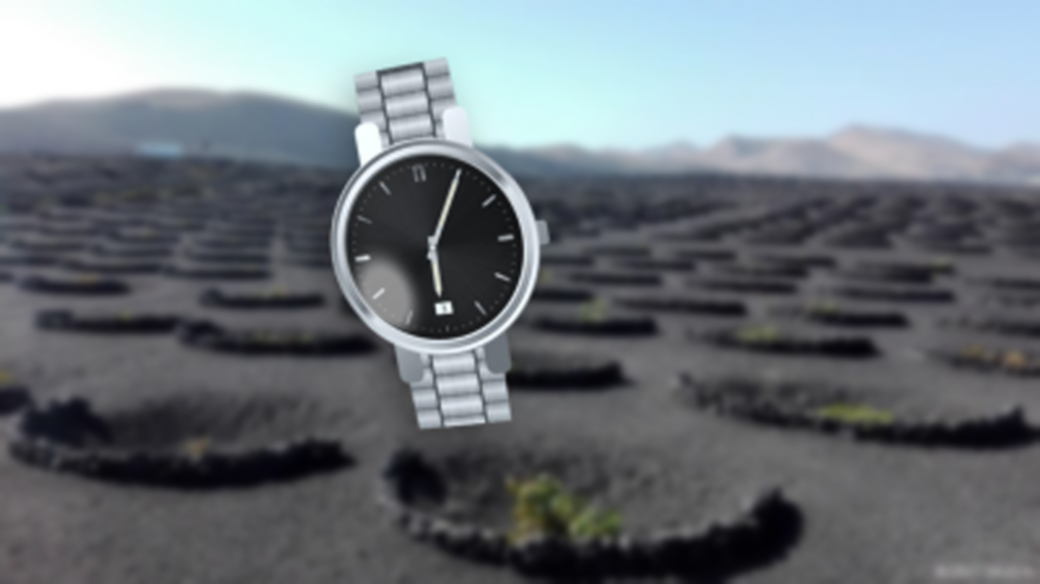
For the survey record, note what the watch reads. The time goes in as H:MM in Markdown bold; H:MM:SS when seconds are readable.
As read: **6:05**
